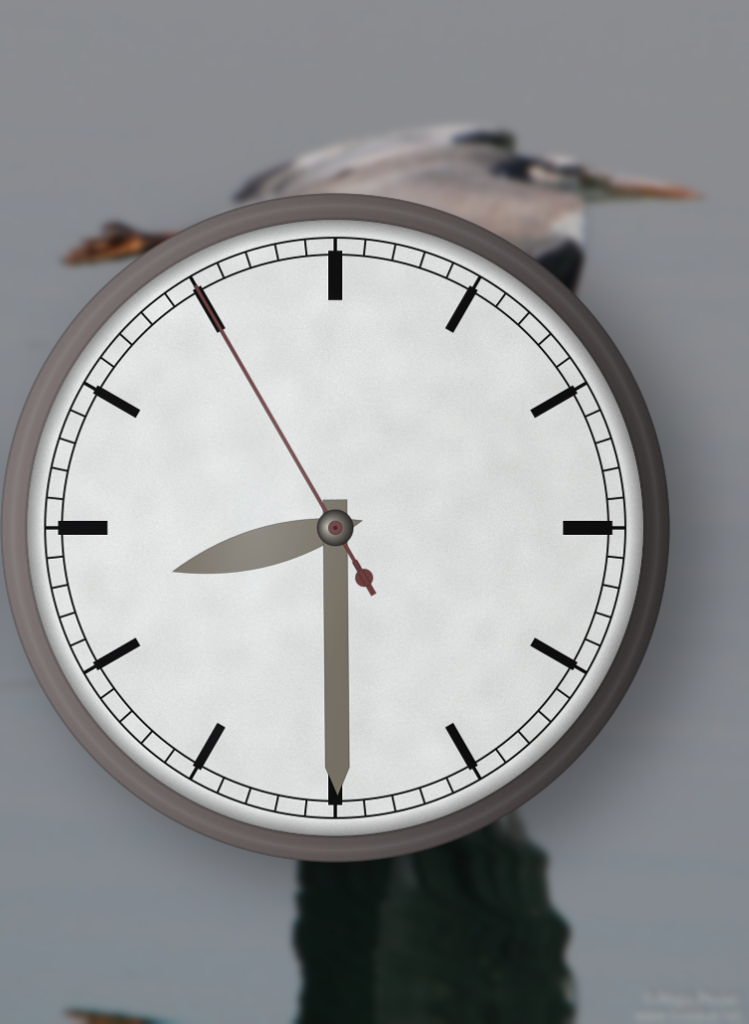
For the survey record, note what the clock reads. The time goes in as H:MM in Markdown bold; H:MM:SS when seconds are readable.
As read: **8:29:55**
